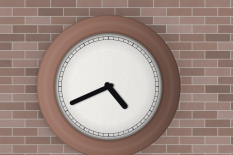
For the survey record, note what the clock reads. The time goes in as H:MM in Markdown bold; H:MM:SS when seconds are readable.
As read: **4:41**
